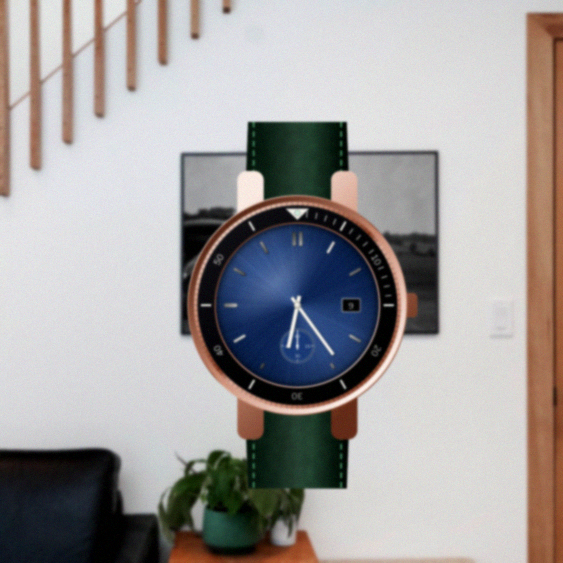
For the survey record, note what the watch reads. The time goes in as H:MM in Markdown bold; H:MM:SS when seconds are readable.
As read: **6:24**
